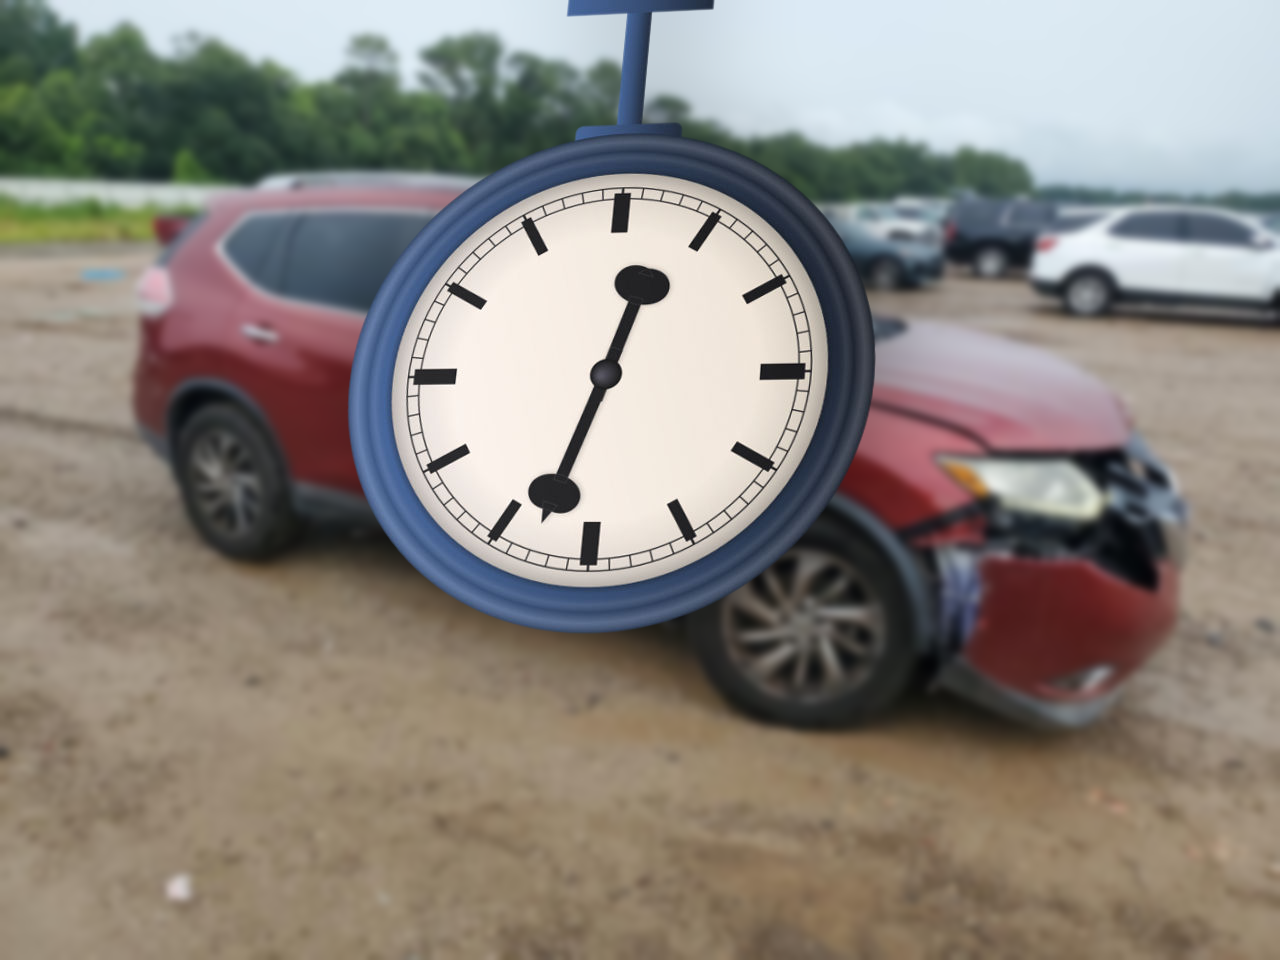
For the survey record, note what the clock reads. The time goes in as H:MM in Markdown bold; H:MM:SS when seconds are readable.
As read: **12:33**
